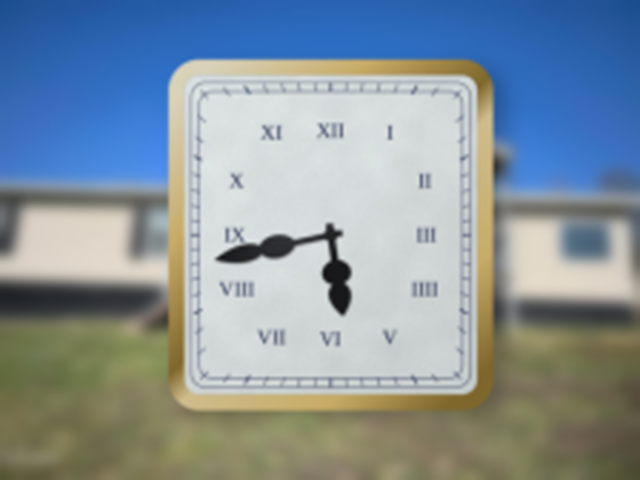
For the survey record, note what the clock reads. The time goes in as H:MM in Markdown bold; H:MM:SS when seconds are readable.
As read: **5:43**
